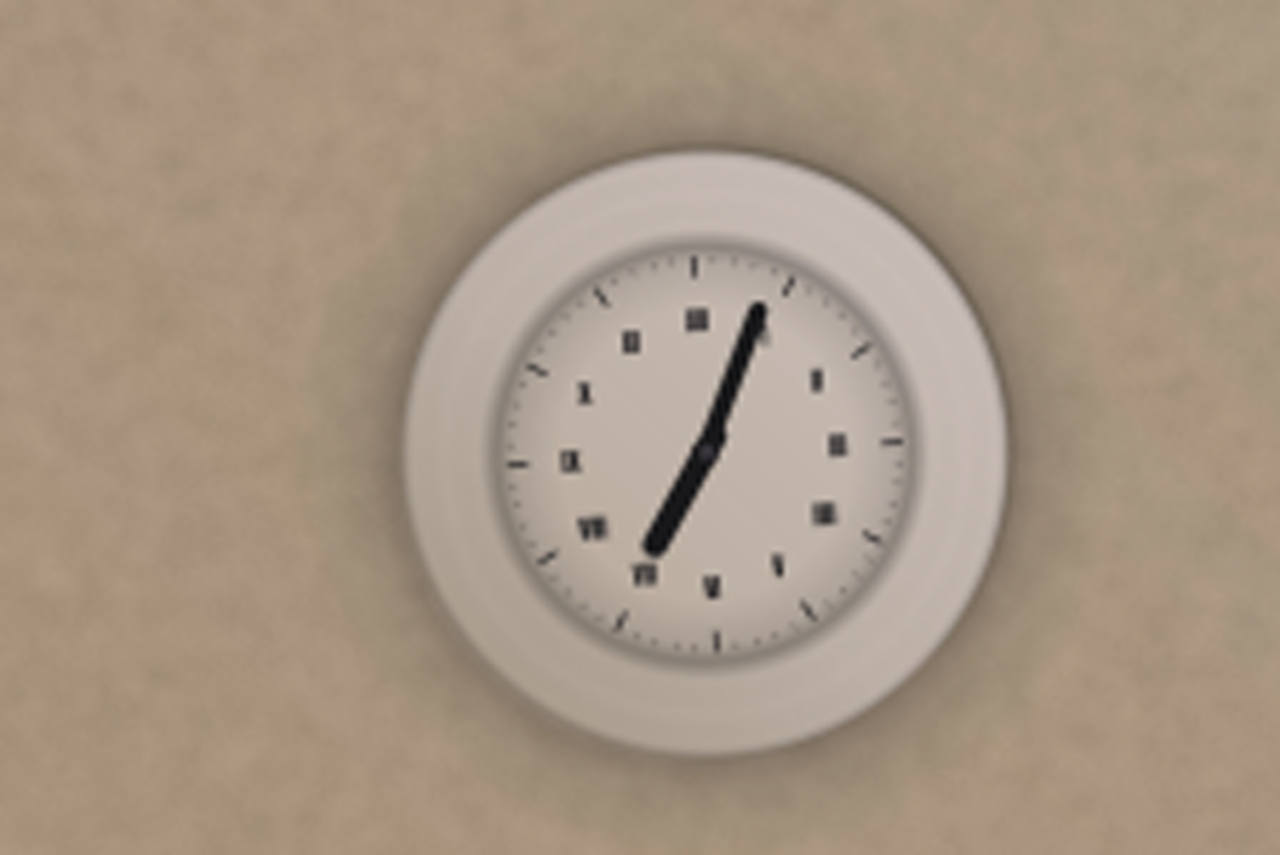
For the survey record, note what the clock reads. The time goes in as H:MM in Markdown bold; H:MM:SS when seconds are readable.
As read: **7:04**
